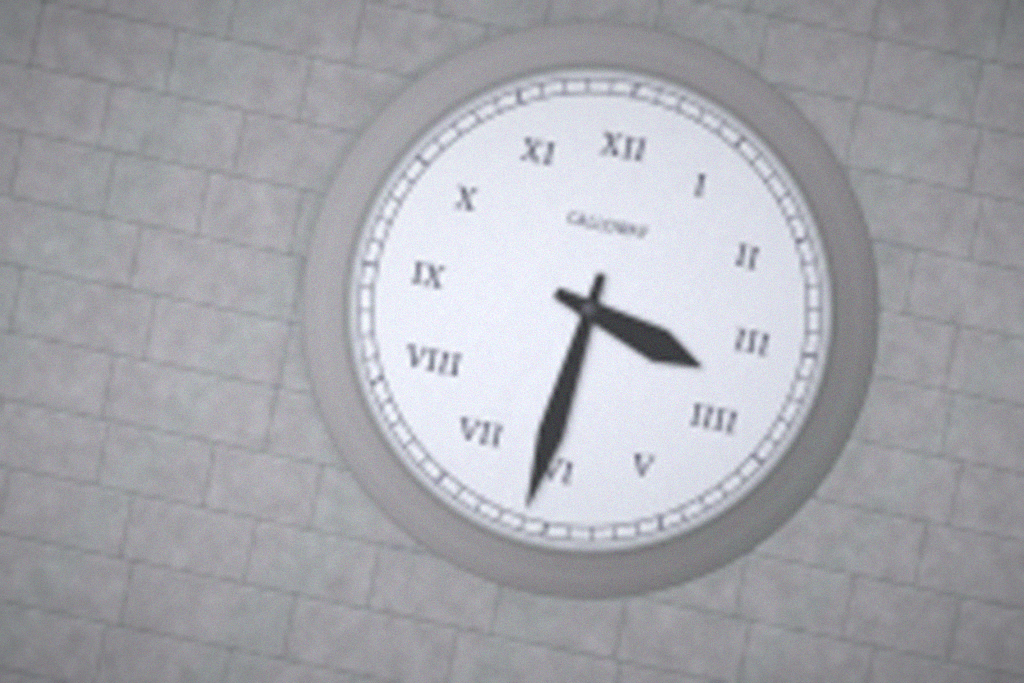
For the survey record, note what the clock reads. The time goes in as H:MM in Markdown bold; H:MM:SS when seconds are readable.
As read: **3:31**
